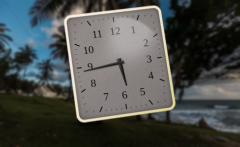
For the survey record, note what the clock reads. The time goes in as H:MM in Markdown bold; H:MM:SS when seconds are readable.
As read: **5:44**
